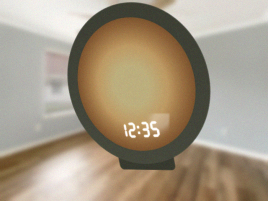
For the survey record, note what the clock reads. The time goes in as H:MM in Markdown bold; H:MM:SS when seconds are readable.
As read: **12:35**
